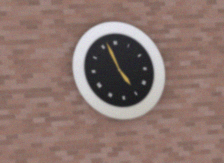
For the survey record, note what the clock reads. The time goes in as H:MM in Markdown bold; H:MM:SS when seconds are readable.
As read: **4:57**
